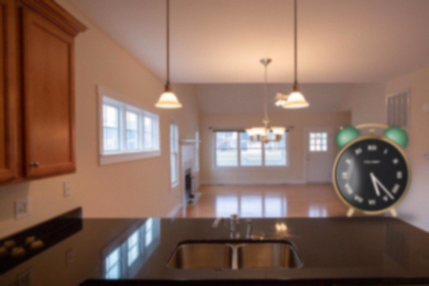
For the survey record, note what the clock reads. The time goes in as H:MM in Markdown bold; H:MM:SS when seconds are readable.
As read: **5:23**
